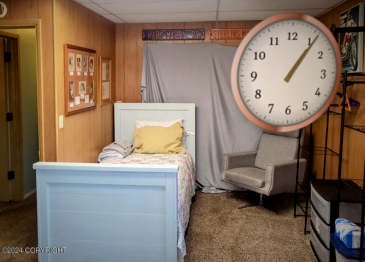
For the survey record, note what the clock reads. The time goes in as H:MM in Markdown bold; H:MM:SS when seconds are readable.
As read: **1:06**
